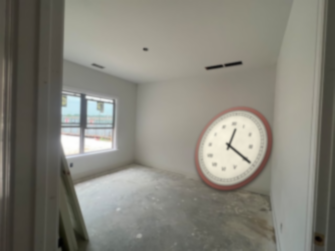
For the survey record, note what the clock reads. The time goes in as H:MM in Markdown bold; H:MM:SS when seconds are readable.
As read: **12:20**
